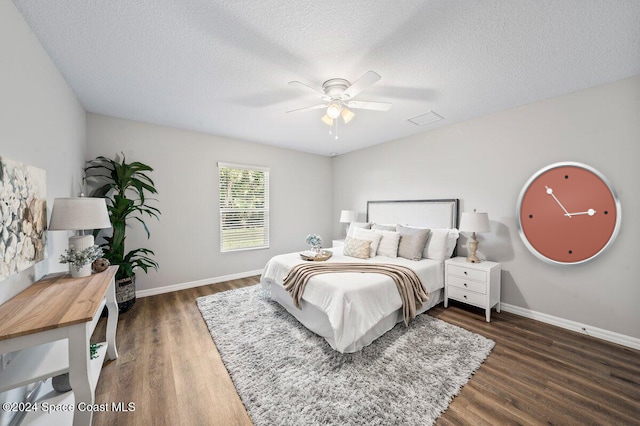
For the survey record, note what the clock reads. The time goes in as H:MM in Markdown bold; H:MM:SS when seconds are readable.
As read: **2:54**
